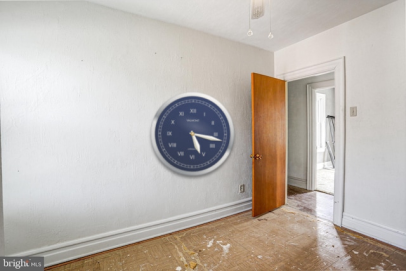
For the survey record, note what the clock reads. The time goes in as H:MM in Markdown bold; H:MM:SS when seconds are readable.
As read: **5:17**
